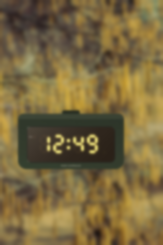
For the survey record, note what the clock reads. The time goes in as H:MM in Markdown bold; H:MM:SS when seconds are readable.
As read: **12:49**
